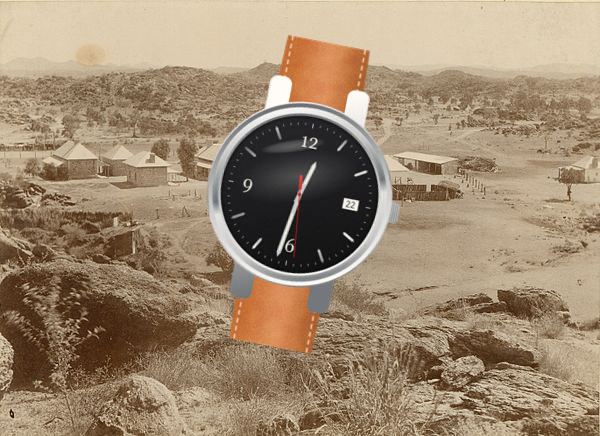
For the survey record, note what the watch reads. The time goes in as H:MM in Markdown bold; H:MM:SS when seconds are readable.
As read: **12:31:29**
